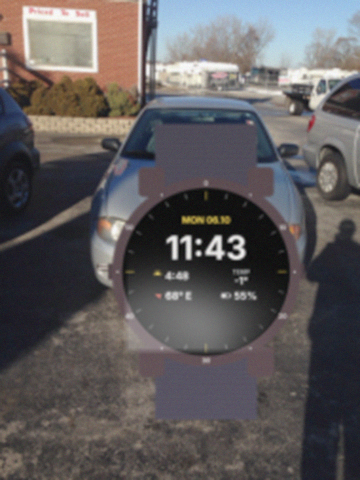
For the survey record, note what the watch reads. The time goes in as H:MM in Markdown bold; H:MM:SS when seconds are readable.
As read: **11:43**
